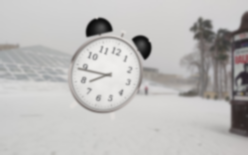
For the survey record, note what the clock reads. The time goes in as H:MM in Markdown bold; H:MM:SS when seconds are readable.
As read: **7:44**
